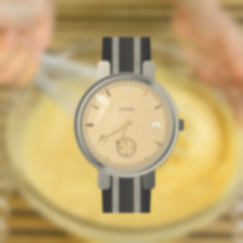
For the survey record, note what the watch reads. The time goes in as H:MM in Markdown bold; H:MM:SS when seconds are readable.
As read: **6:40**
